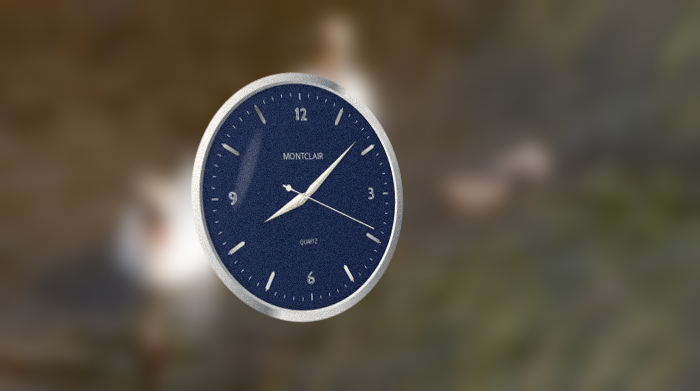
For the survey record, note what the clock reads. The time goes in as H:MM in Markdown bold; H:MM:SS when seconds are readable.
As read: **8:08:19**
